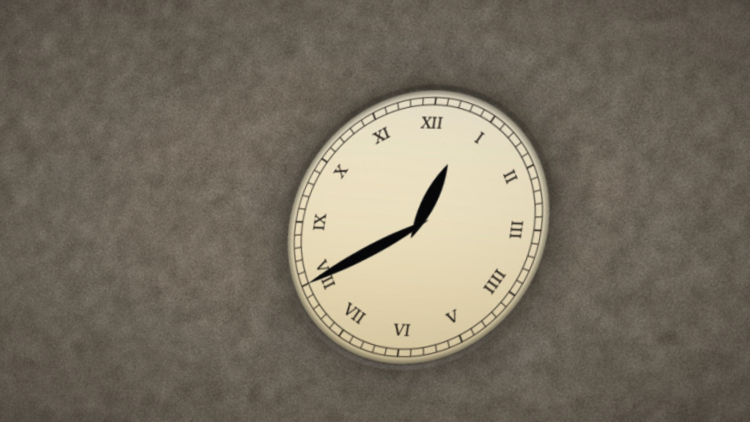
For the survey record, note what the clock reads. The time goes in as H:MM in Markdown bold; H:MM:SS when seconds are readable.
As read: **12:40**
